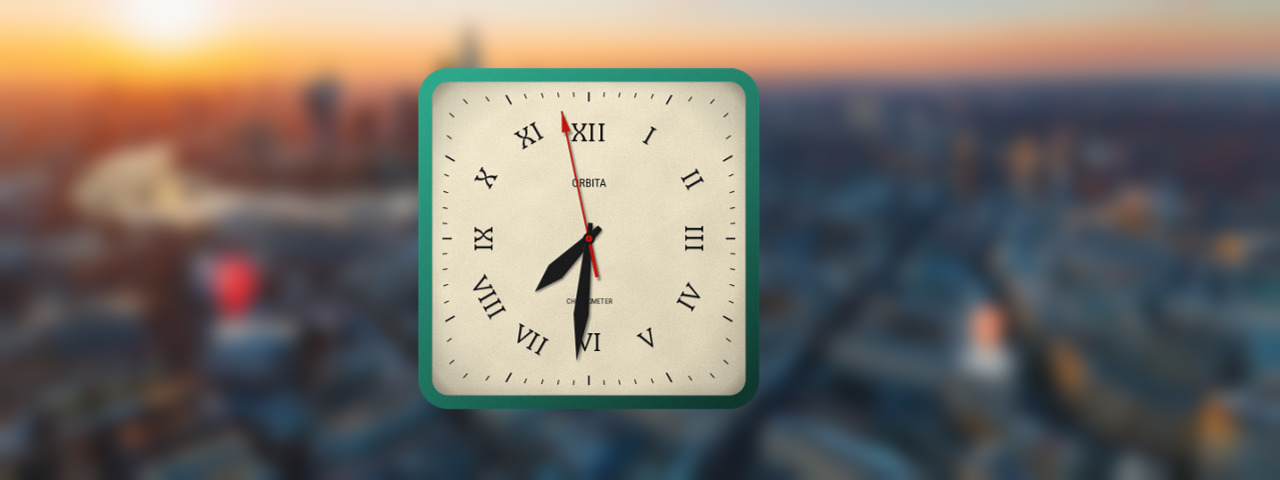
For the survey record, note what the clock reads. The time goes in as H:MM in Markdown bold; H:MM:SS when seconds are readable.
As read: **7:30:58**
